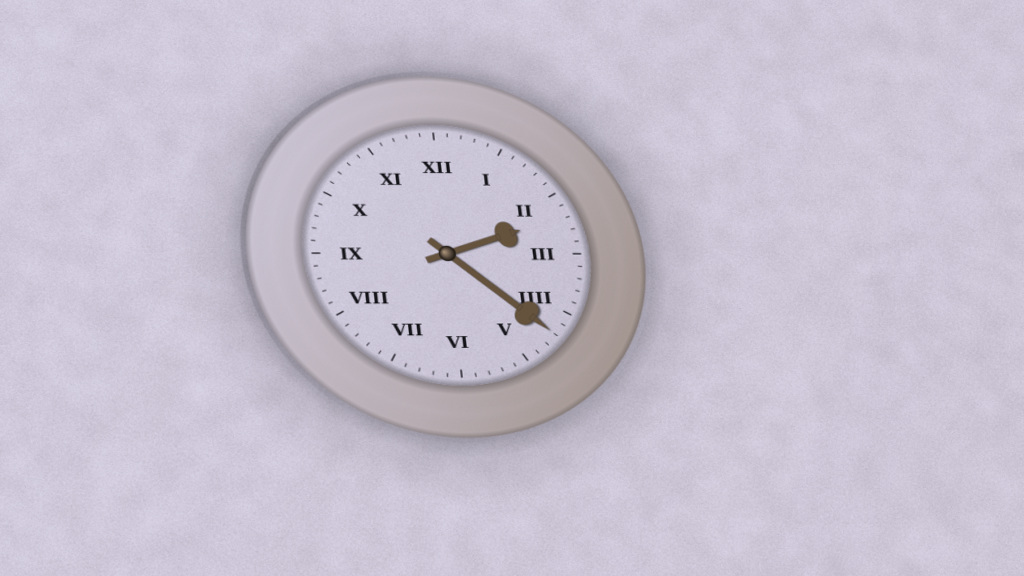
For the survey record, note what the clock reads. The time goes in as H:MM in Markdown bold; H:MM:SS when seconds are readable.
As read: **2:22**
